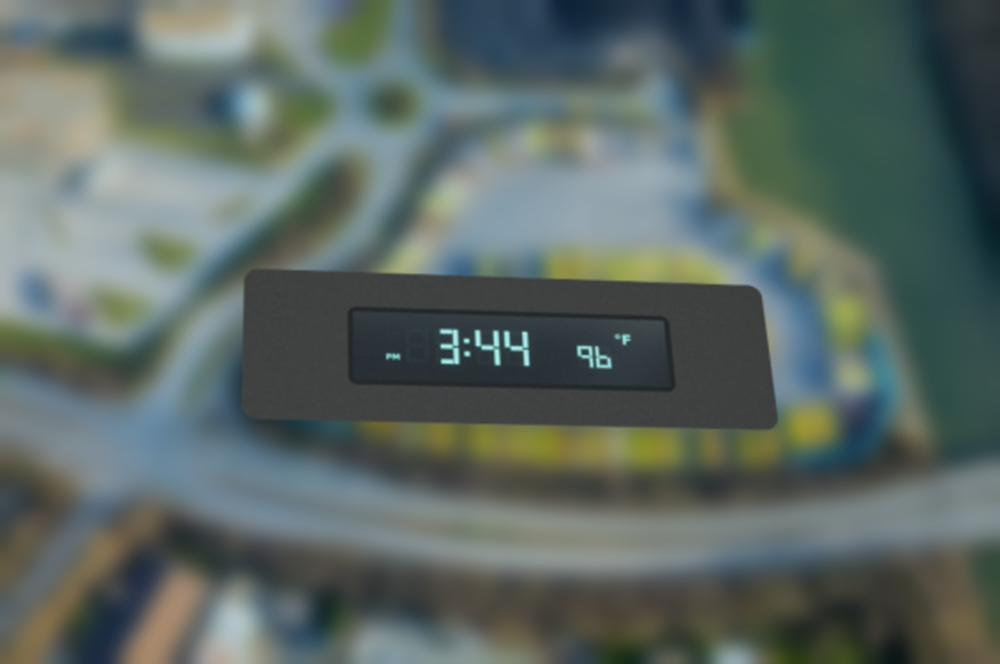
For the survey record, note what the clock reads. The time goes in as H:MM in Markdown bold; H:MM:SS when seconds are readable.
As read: **3:44**
